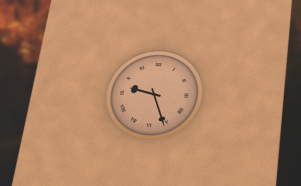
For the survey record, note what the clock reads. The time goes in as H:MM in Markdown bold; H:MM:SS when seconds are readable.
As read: **9:26**
